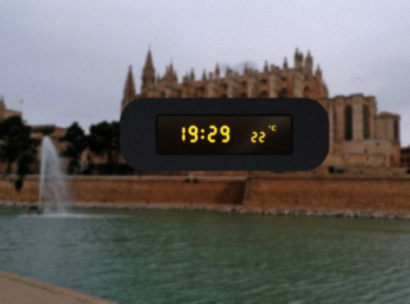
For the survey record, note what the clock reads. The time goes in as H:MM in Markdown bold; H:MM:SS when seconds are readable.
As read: **19:29**
